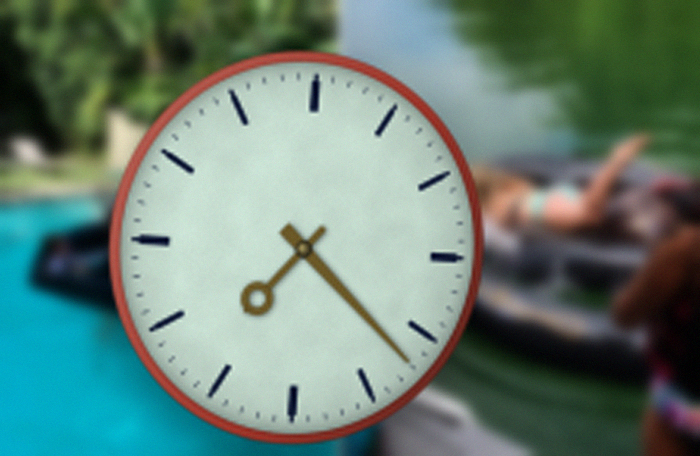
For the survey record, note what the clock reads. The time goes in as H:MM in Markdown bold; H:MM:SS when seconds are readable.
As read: **7:22**
